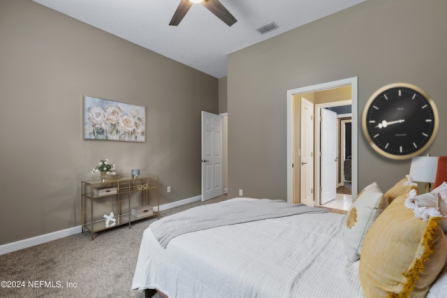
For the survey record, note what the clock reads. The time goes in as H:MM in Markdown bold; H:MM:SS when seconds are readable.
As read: **8:43**
